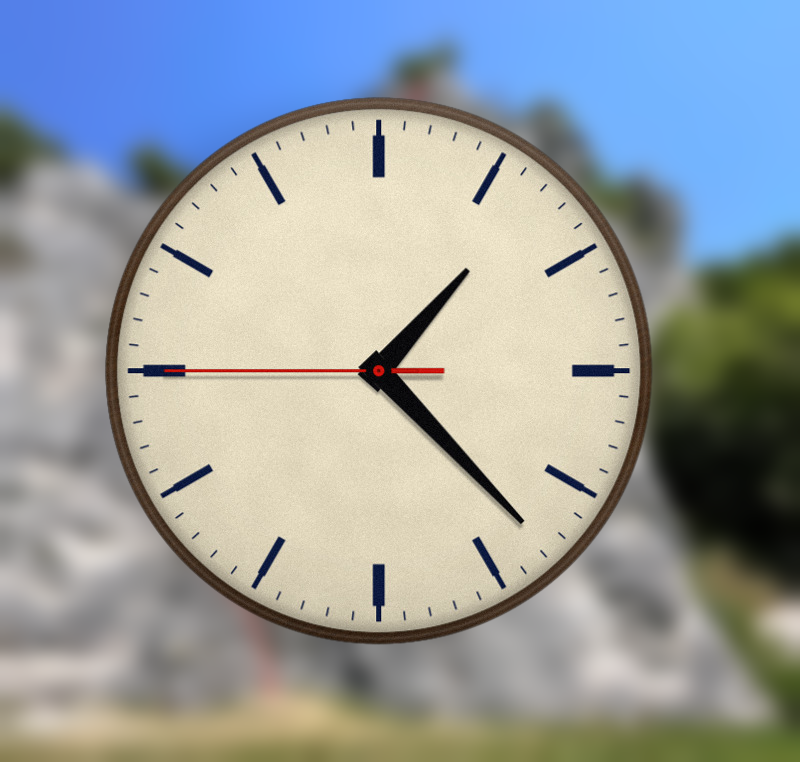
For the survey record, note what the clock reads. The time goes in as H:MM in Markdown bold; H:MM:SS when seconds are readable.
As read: **1:22:45**
